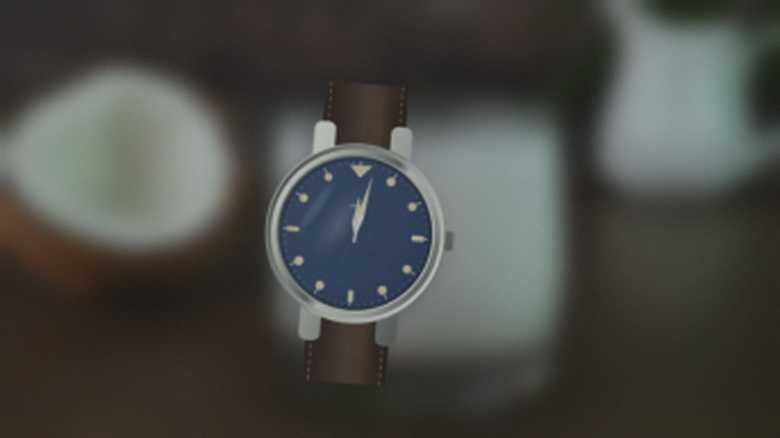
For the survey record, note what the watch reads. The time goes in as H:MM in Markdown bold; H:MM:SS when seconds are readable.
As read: **12:02**
